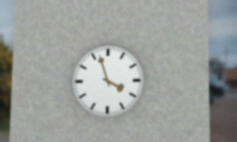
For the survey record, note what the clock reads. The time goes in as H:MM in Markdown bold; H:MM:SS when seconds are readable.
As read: **3:57**
